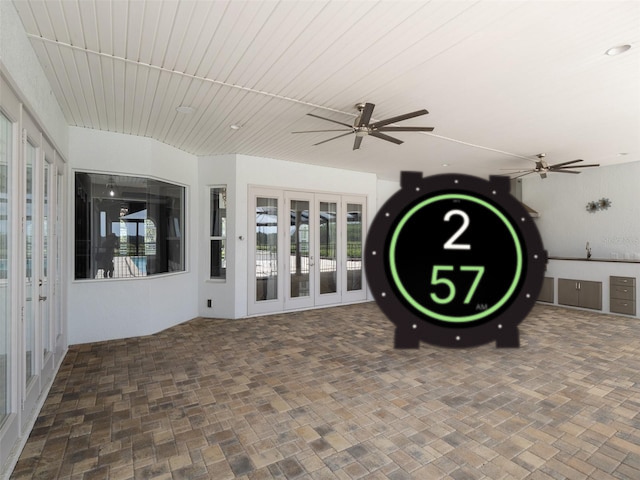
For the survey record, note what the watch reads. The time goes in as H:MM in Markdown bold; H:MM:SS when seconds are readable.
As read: **2:57**
